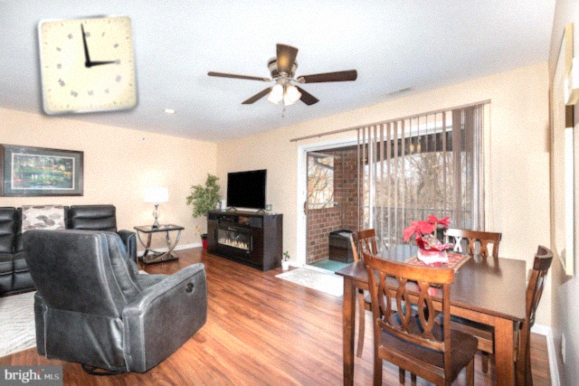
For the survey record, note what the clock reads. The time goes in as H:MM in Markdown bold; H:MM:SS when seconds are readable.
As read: **2:59**
